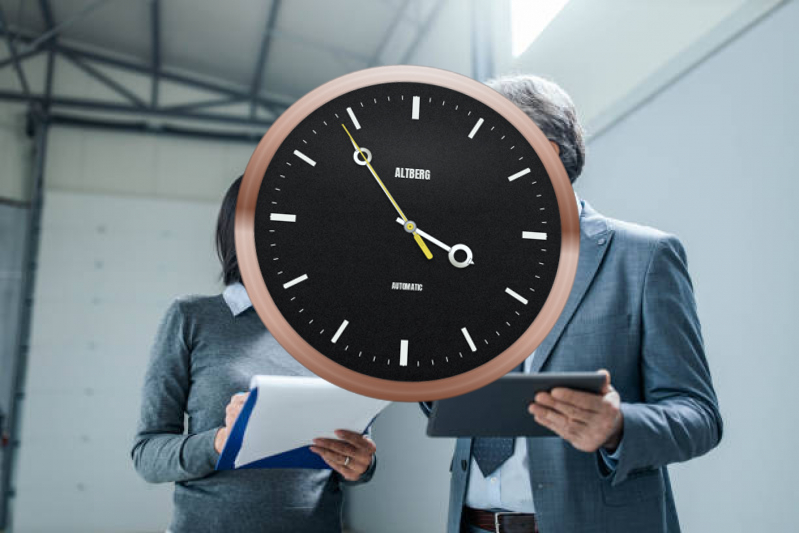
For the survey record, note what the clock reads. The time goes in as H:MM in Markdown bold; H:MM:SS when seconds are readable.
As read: **3:53:54**
